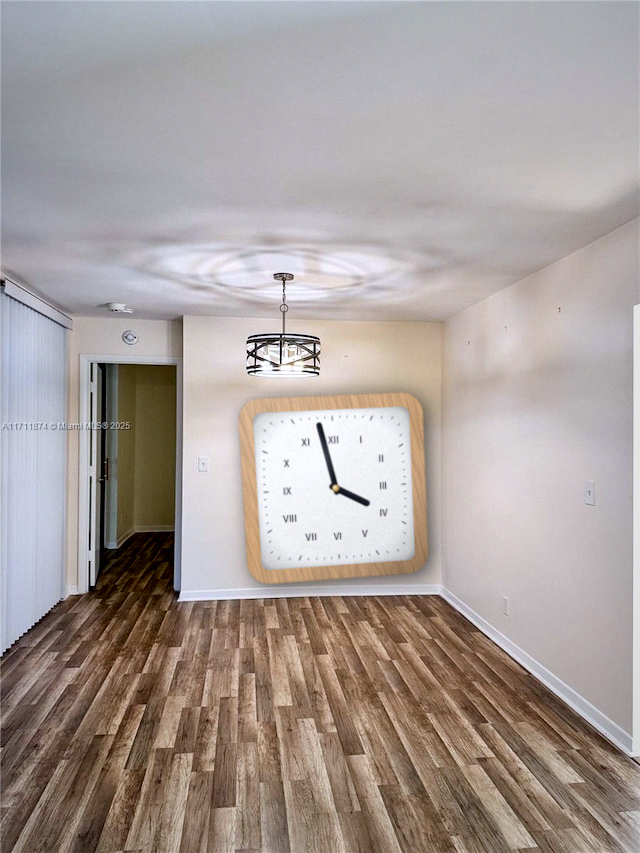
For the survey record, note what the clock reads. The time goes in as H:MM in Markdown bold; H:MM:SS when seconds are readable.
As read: **3:58**
